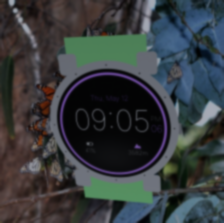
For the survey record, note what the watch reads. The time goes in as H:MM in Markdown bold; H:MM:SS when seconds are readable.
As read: **9:05**
